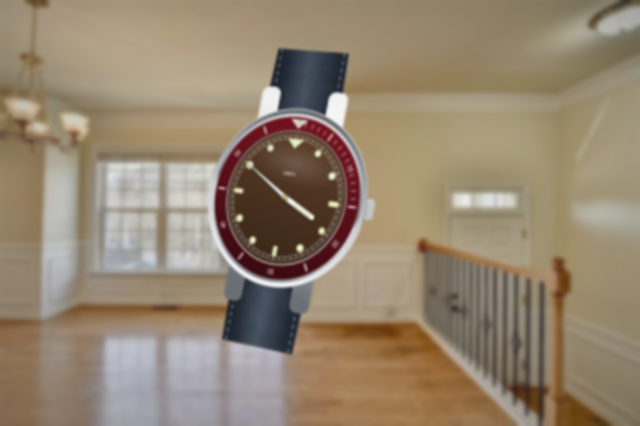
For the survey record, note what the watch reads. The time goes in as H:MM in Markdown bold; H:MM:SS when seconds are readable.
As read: **3:50**
